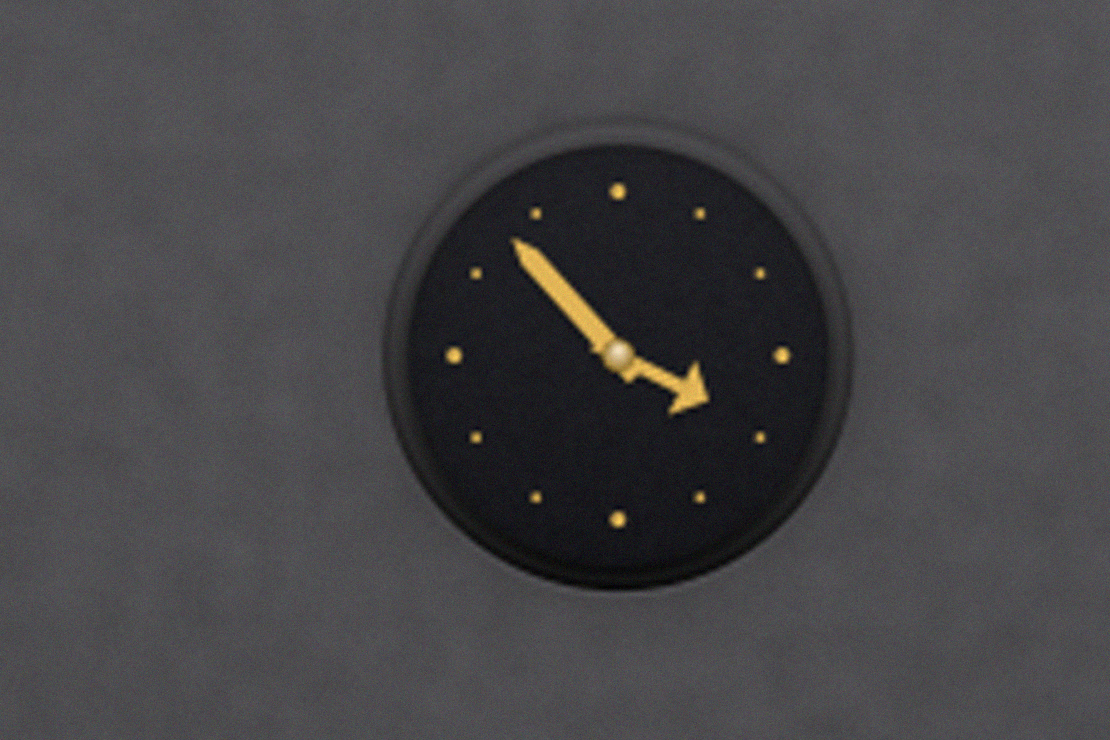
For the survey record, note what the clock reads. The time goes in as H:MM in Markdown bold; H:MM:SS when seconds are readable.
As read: **3:53**
